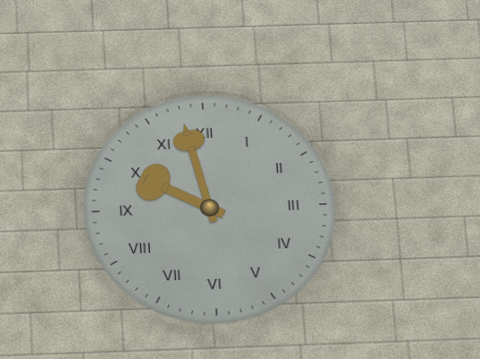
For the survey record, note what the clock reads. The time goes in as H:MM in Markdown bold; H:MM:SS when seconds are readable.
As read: **9:58**
